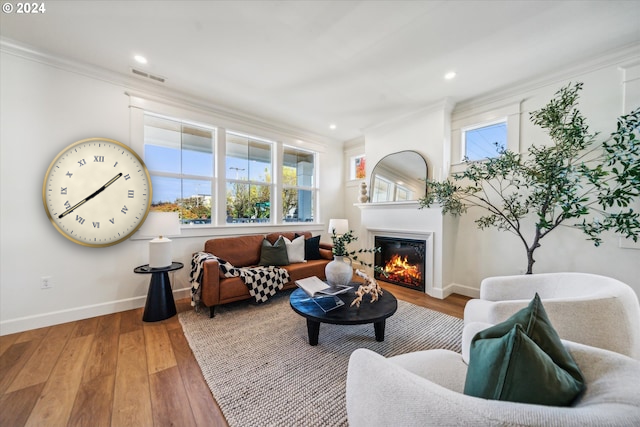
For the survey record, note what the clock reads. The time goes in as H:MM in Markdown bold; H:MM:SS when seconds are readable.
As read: **1:39**
